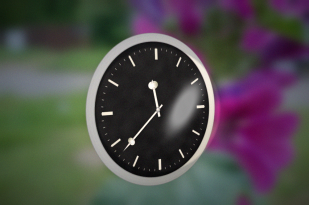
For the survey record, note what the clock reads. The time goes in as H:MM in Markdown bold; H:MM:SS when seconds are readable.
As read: **11:38**
